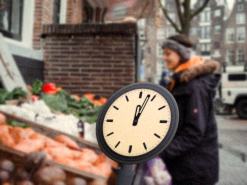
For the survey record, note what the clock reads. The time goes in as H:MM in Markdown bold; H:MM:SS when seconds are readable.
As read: **12:03**
